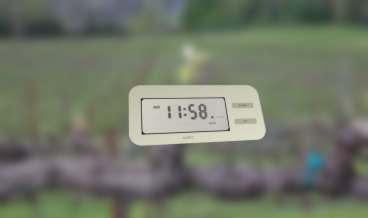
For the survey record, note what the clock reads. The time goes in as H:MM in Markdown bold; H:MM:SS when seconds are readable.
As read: **11:58**
